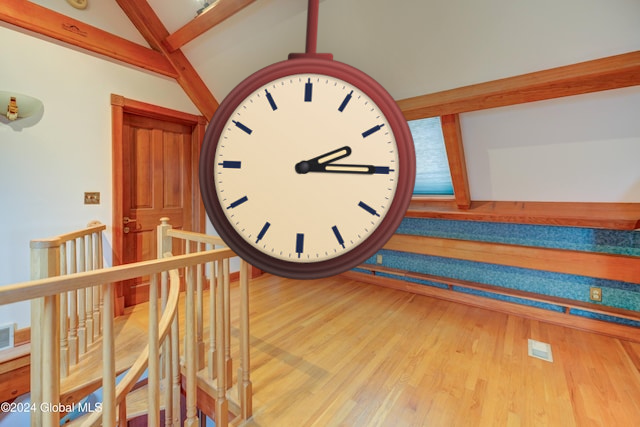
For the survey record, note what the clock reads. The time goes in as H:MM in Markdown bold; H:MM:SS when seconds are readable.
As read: **2:15**
